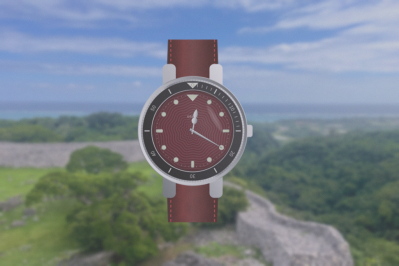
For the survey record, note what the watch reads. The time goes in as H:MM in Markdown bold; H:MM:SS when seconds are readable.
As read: **12:20**
